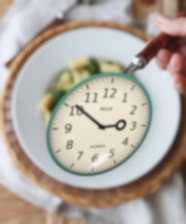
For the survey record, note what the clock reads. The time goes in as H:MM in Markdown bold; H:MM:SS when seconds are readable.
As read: **2:51**
